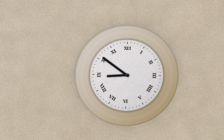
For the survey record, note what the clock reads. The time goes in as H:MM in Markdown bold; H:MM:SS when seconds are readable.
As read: **8:51**
